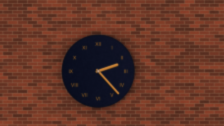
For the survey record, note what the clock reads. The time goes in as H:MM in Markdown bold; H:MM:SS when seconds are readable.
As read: **2:23**
